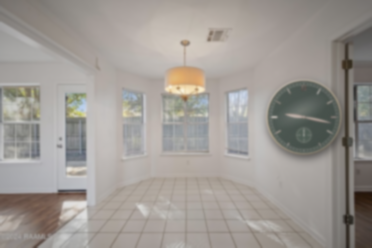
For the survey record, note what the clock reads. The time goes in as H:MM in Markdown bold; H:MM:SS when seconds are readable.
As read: **9:17**
